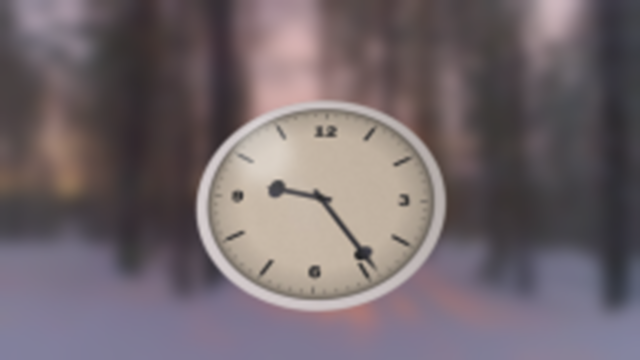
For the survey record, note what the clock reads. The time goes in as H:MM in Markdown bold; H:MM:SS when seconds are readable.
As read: **9:24**
